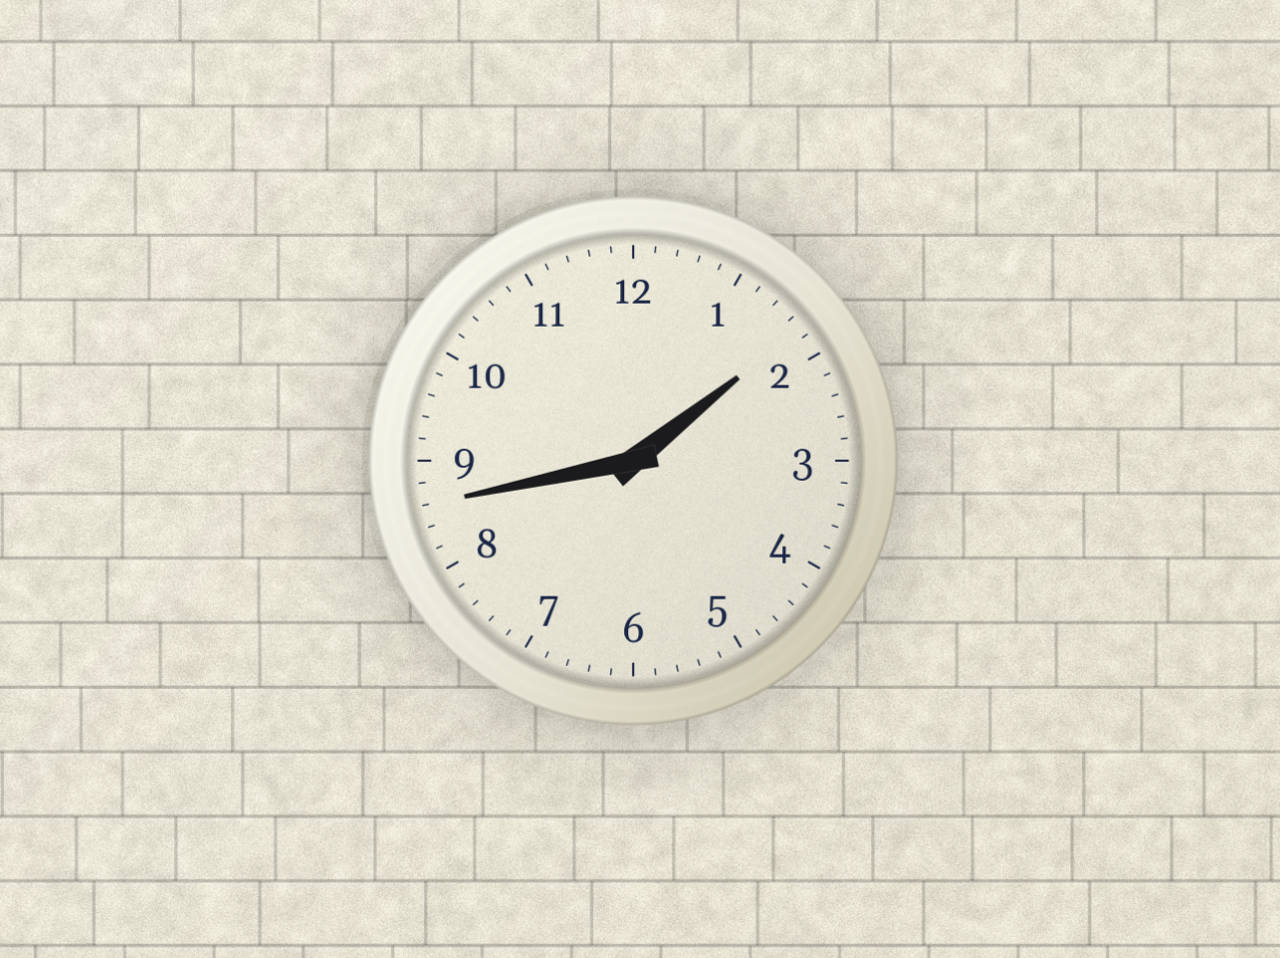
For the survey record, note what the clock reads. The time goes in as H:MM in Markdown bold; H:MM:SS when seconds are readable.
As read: **1:43**
